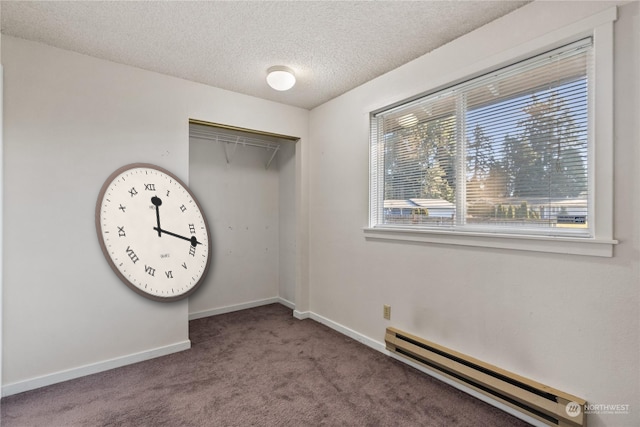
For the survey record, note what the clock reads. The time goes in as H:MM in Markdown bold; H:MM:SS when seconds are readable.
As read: **12:18**
